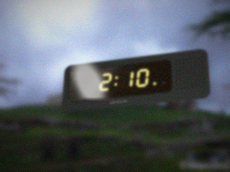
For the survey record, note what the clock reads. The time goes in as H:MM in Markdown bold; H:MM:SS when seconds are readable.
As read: **2:10**
